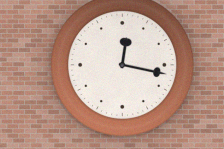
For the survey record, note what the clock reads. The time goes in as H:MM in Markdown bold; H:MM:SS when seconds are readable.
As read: **12:17**
